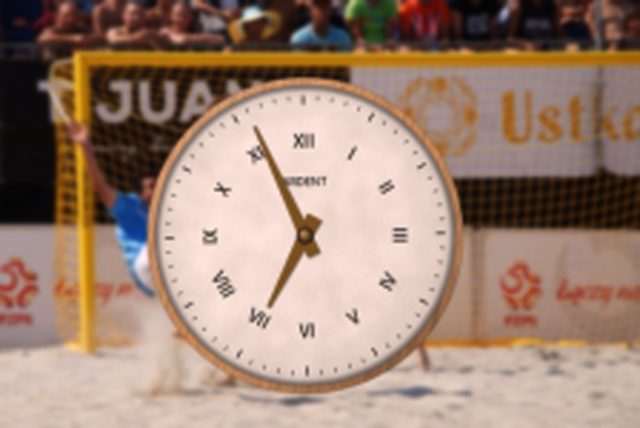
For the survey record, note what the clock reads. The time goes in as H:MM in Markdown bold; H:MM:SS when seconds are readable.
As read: **6:56**
